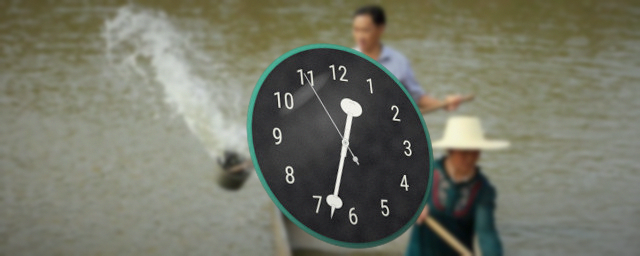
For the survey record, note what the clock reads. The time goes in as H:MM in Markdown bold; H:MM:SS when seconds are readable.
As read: **12:32:55**
